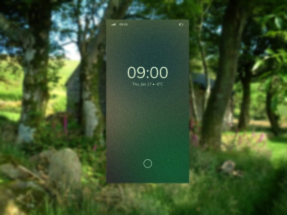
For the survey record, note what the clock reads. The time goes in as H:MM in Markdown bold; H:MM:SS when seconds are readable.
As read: **9:00**
